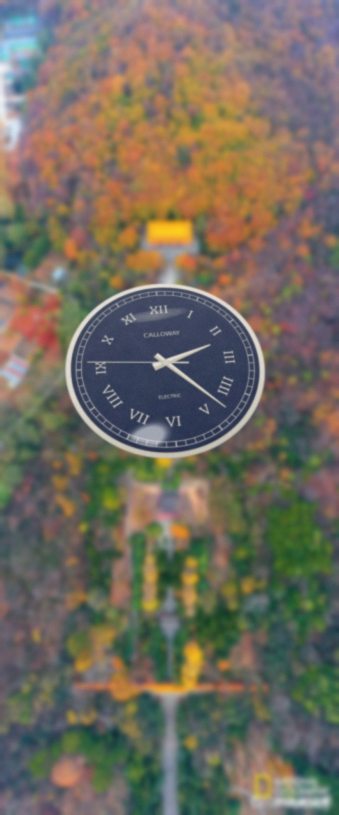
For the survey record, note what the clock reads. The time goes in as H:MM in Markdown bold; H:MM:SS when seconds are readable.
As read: **2:22:46**
